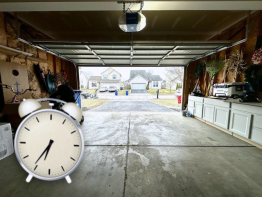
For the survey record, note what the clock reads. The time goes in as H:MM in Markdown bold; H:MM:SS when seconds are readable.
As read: **6:36**
